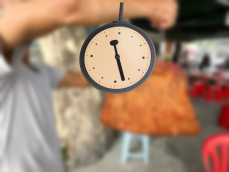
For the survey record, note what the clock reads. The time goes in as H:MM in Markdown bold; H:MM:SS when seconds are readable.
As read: **11:27**
